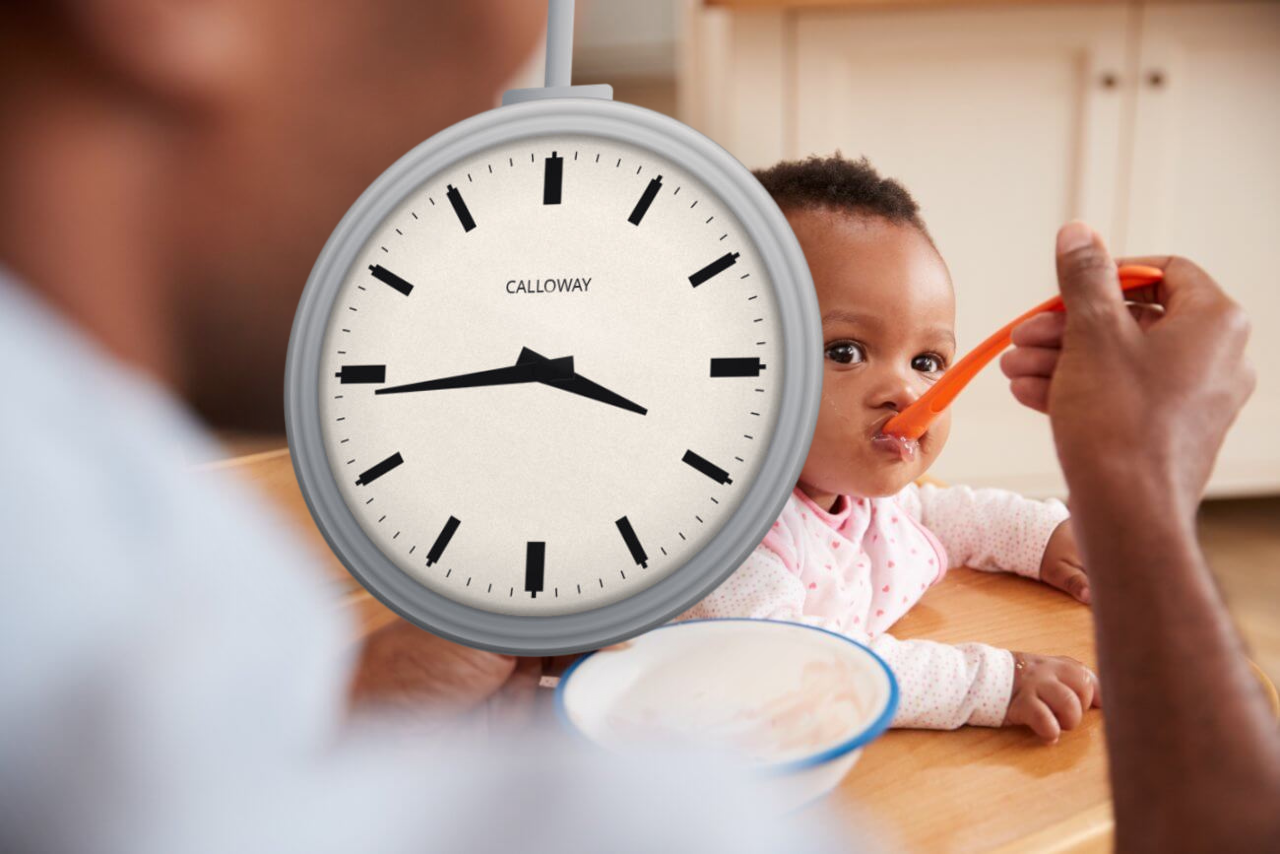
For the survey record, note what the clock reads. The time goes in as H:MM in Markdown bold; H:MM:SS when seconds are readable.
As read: **3:44**
